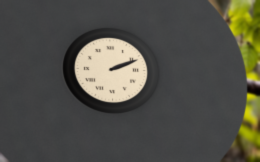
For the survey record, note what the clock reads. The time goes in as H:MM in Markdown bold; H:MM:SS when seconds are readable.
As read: **2:11**
